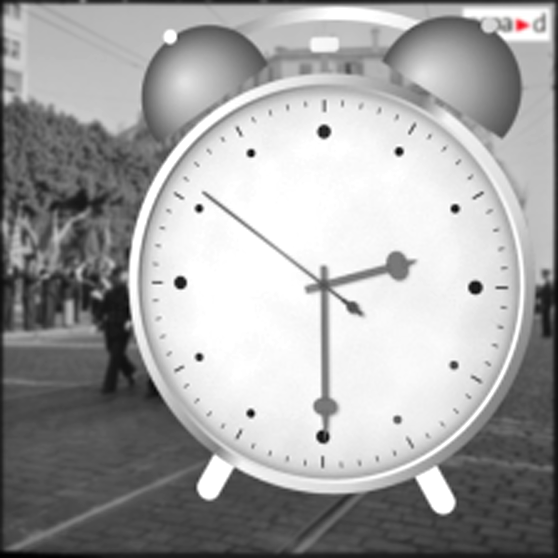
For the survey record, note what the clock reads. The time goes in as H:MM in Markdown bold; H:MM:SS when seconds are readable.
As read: **2:29:51**
